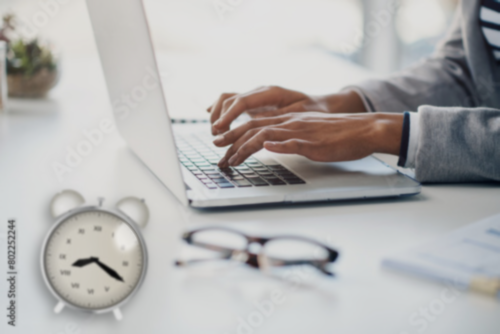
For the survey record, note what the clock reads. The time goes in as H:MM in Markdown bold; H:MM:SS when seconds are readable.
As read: **8:20**
